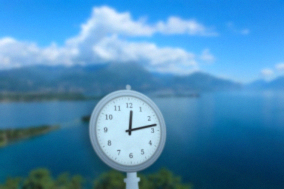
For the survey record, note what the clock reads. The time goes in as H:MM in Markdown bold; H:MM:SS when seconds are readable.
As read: **12:13**
